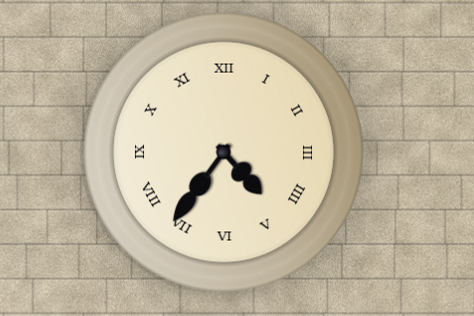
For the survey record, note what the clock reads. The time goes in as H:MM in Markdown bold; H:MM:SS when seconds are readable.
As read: **4:36**
